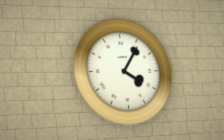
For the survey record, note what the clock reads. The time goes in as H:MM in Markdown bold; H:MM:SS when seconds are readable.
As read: **4:06**
